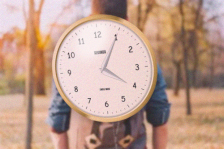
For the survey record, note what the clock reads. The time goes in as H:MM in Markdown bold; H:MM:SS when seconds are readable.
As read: **4:05**
